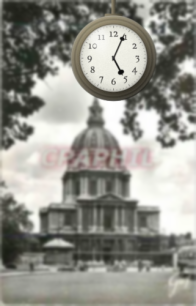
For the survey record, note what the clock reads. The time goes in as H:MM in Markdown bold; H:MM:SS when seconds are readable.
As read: **5:04**
